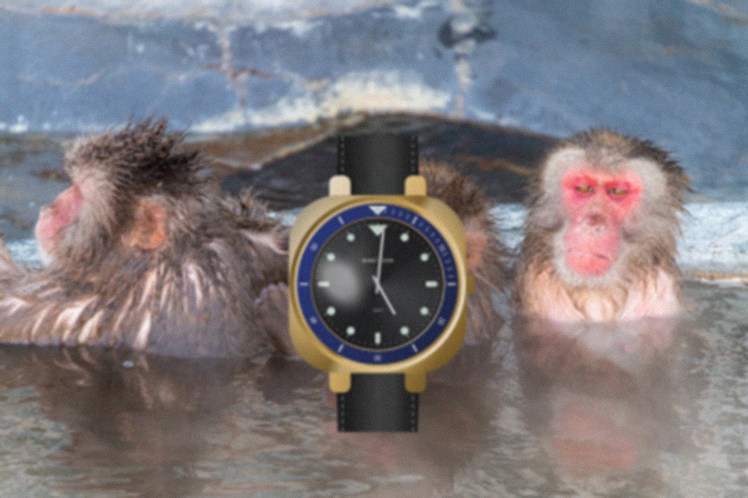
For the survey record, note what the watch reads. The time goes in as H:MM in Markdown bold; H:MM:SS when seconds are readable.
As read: **5:01**
